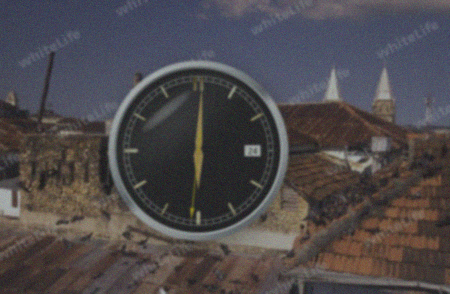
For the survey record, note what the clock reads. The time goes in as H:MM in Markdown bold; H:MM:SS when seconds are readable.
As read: **6:00:31**
